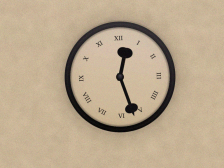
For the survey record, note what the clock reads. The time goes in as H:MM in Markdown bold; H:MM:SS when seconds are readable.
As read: **12:27**
